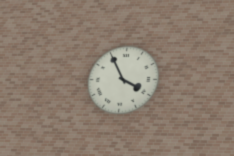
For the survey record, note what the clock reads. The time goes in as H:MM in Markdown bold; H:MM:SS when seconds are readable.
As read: **3:55**
